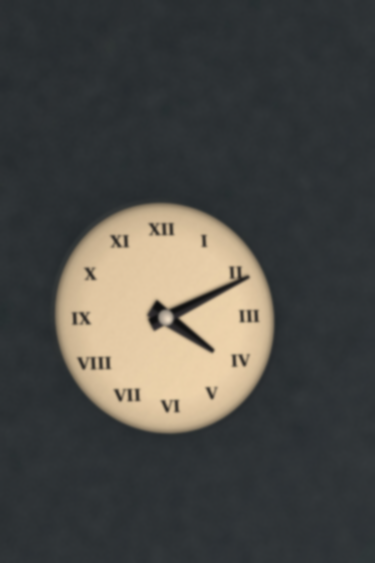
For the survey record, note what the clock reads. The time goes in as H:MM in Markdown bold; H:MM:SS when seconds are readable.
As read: **4:11**
